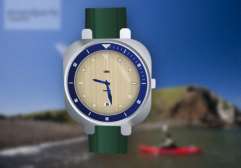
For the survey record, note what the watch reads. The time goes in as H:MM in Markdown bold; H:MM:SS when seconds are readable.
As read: **9:28**
